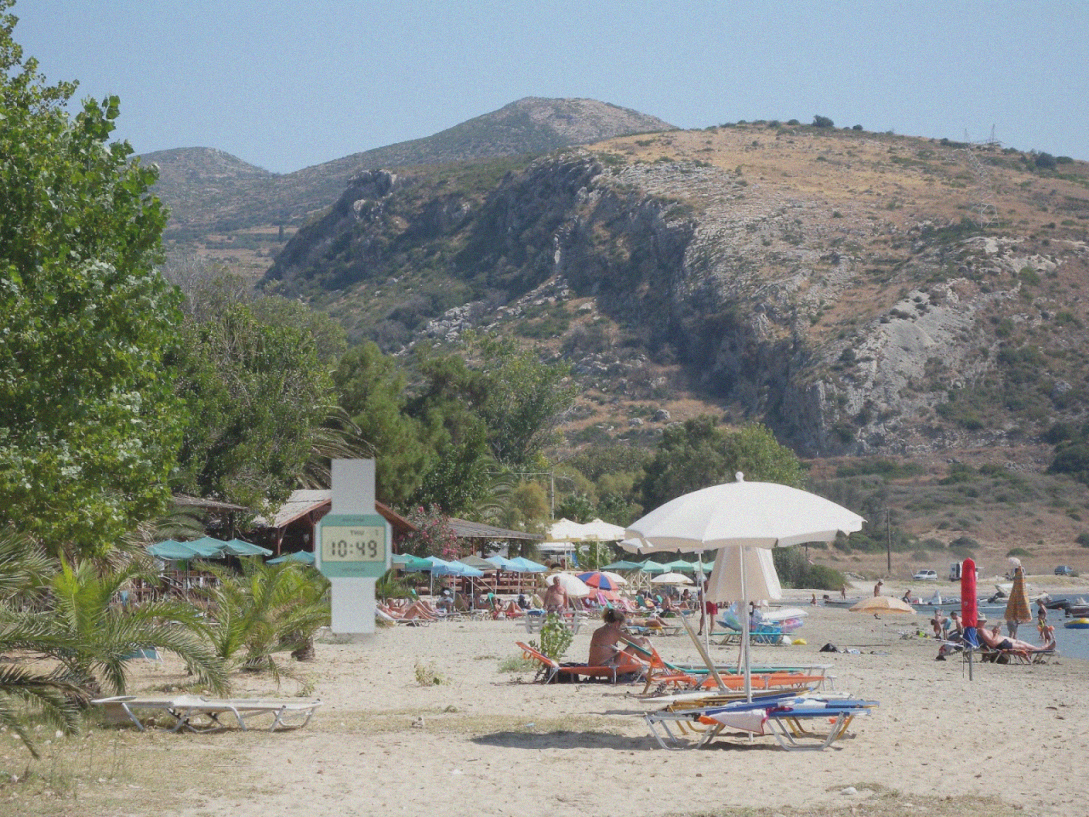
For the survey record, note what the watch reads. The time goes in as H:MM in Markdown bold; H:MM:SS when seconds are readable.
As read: **10:49**
